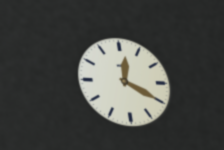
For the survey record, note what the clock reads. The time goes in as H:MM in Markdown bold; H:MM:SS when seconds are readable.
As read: **12:20**
